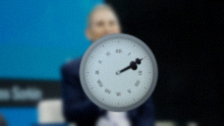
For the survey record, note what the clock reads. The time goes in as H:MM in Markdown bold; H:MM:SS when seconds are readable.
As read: **2:10**
